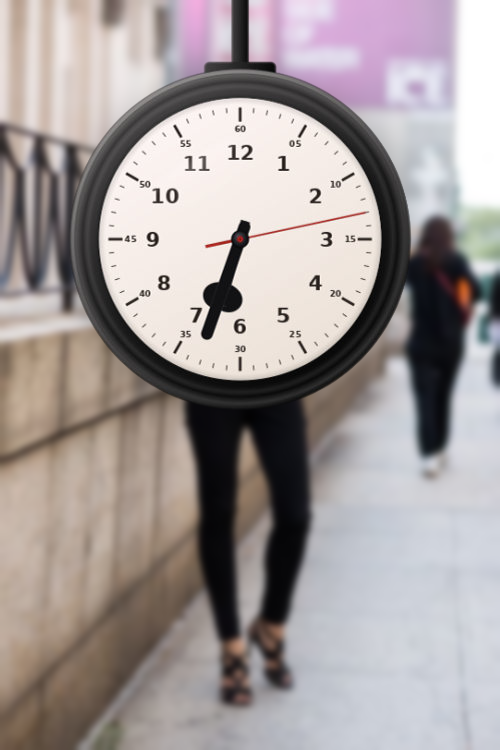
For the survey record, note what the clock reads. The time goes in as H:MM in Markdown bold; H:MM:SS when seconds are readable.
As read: **6:33:13**
